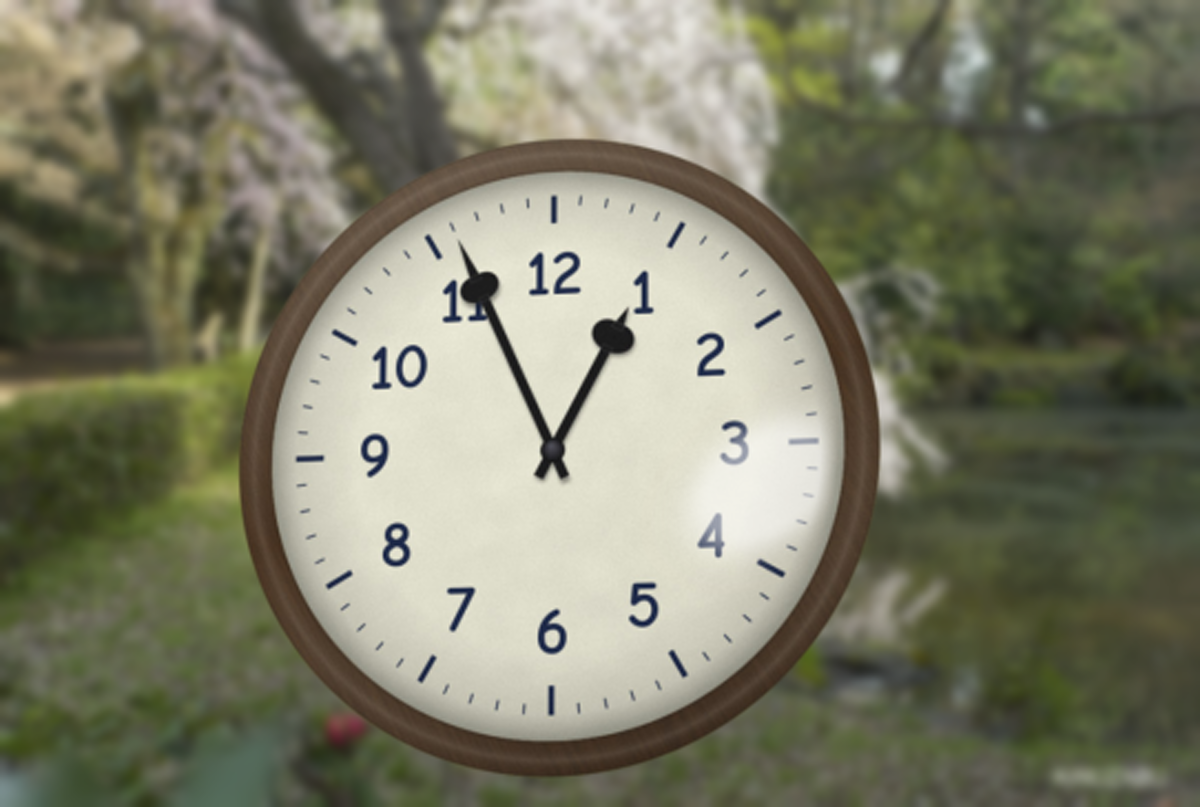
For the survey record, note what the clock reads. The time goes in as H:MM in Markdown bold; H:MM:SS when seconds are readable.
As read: **12:56**
